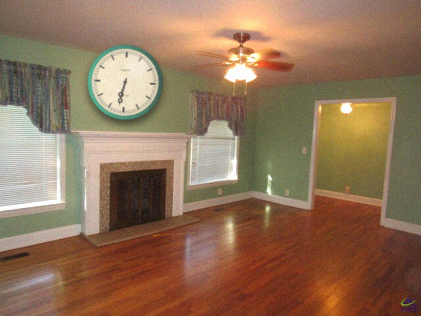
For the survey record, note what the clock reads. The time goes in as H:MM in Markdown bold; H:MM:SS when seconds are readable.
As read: **6:32**
